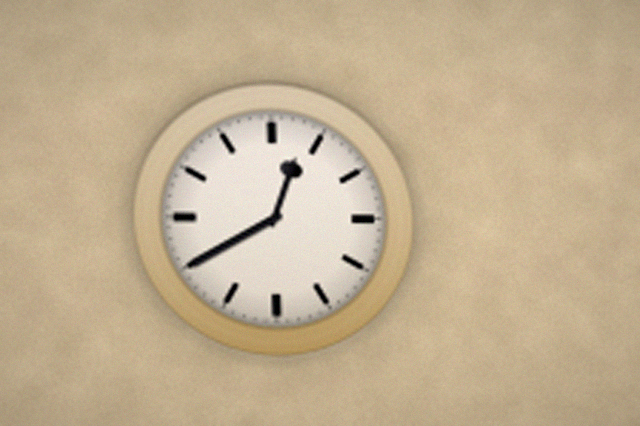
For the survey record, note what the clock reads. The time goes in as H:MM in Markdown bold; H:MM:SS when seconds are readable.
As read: **12:40**
